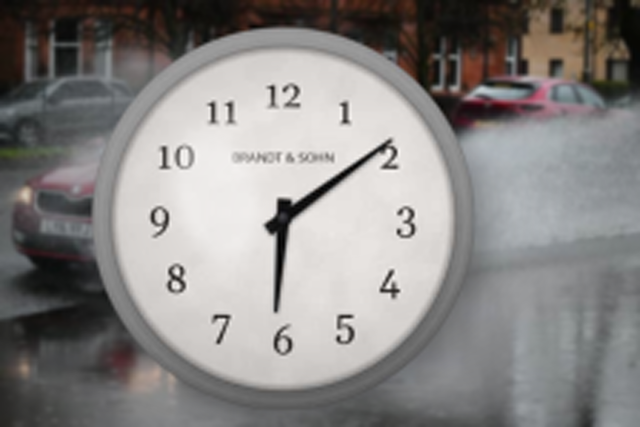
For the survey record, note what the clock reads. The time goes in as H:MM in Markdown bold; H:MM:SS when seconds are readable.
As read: **6:09**
